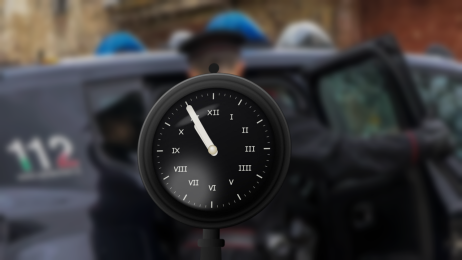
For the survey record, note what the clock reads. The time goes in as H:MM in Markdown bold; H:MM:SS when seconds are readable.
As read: **10:55**
